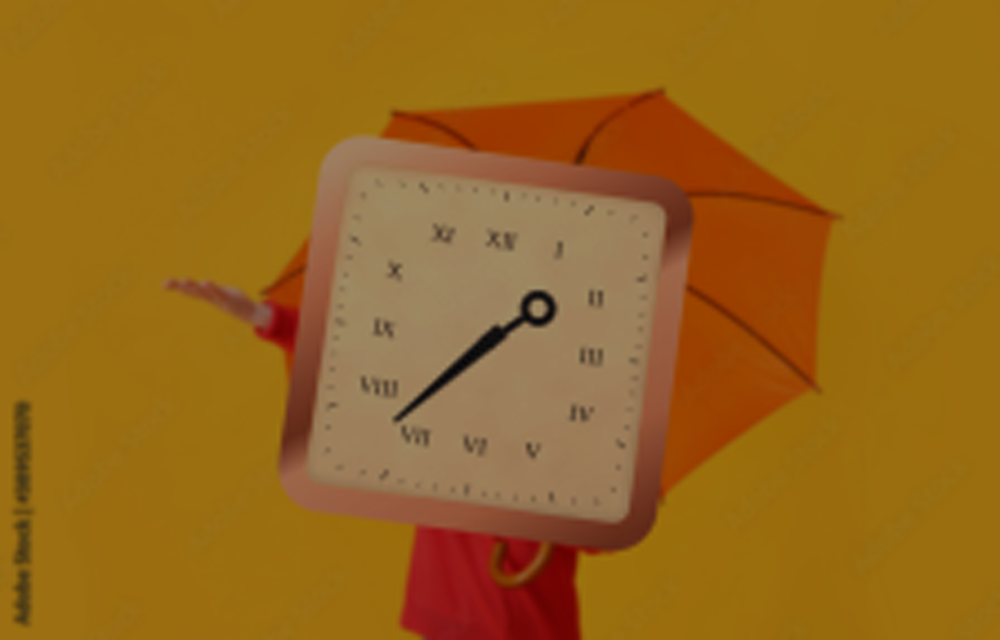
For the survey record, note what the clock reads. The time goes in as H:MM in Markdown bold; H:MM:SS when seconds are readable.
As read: **1:37**
